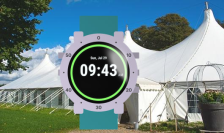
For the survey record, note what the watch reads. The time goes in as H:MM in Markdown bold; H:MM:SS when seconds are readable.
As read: **9:43**
